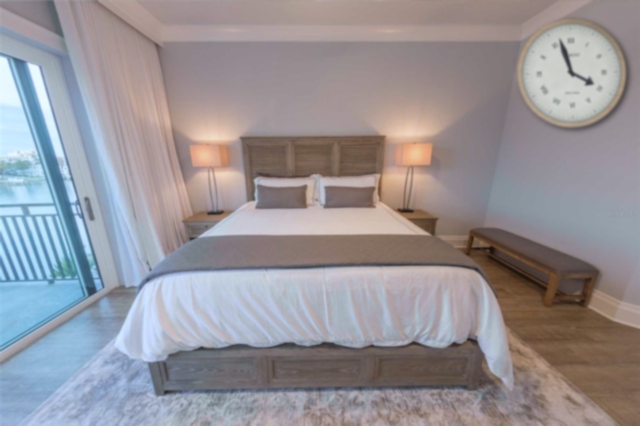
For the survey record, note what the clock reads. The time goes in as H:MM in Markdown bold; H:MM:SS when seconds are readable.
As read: **3:57**
